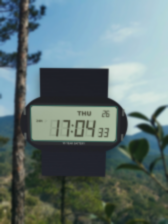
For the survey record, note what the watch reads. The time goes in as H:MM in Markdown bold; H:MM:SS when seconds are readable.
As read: **17:04:33**
